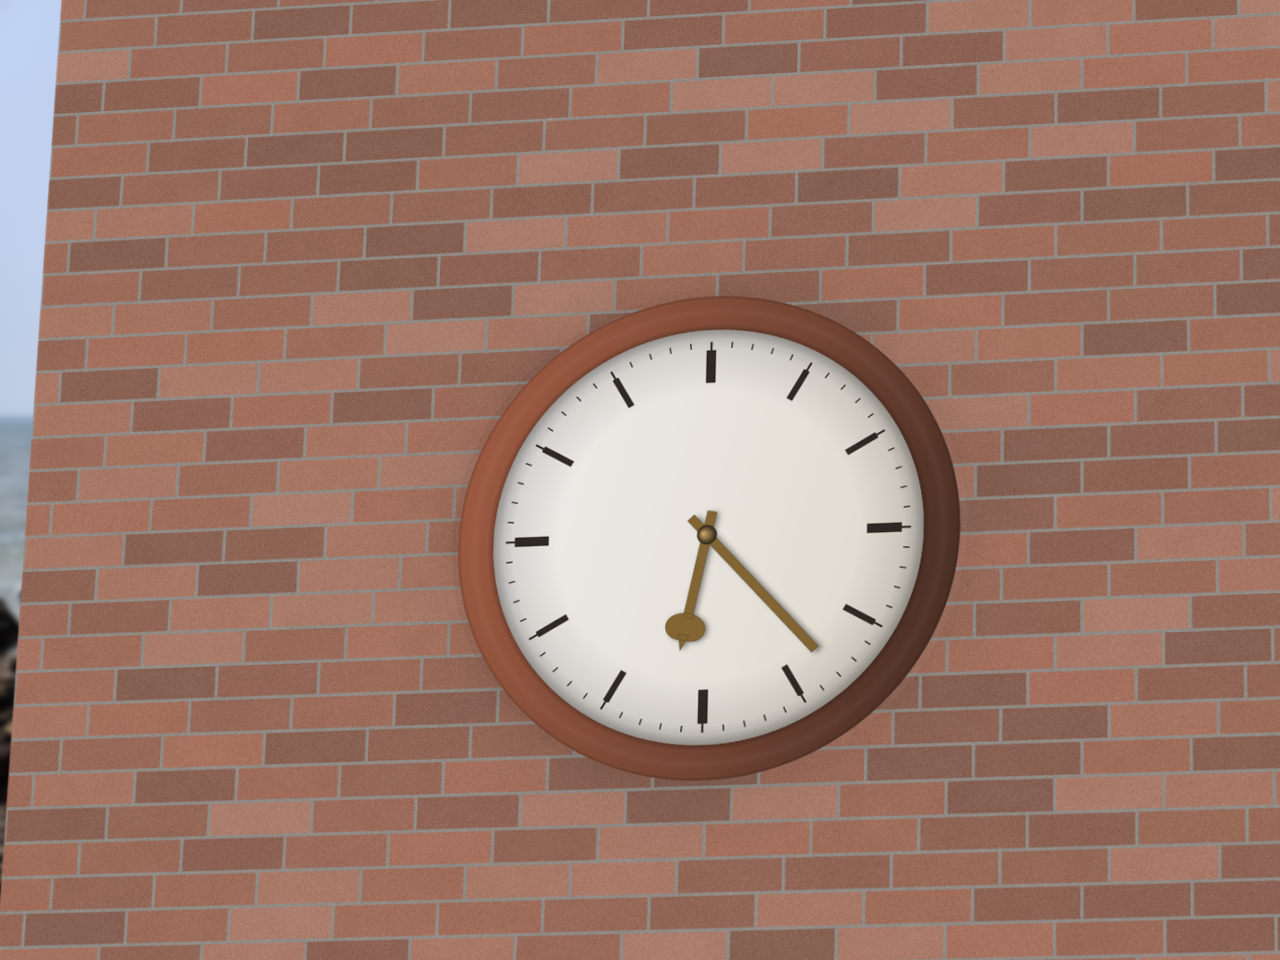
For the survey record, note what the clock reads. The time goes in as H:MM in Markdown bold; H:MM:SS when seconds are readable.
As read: **6:23**
